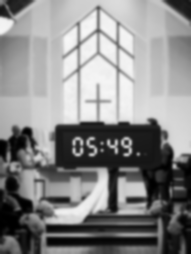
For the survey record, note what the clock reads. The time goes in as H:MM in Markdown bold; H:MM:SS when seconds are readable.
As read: **5:49**
